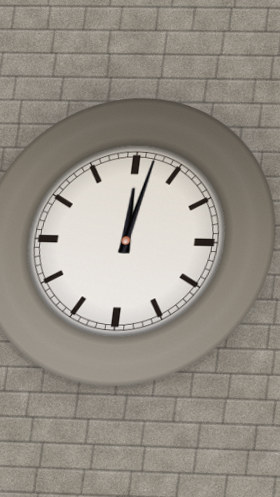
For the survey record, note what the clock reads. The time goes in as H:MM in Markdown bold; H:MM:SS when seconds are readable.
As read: **12:02**
